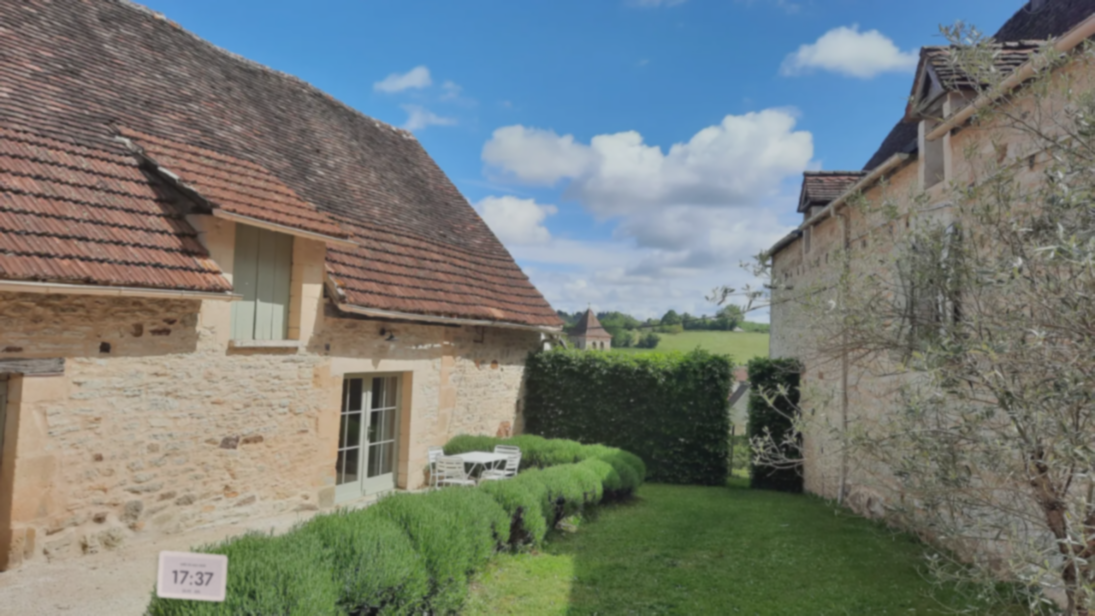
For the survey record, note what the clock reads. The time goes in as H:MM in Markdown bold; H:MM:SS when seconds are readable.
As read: **17:37**
